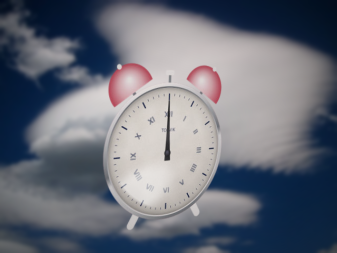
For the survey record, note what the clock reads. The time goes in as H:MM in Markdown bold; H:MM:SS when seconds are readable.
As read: **12:00**
